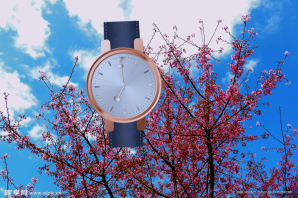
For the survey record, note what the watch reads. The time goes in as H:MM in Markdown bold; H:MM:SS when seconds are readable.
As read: **6:59**
